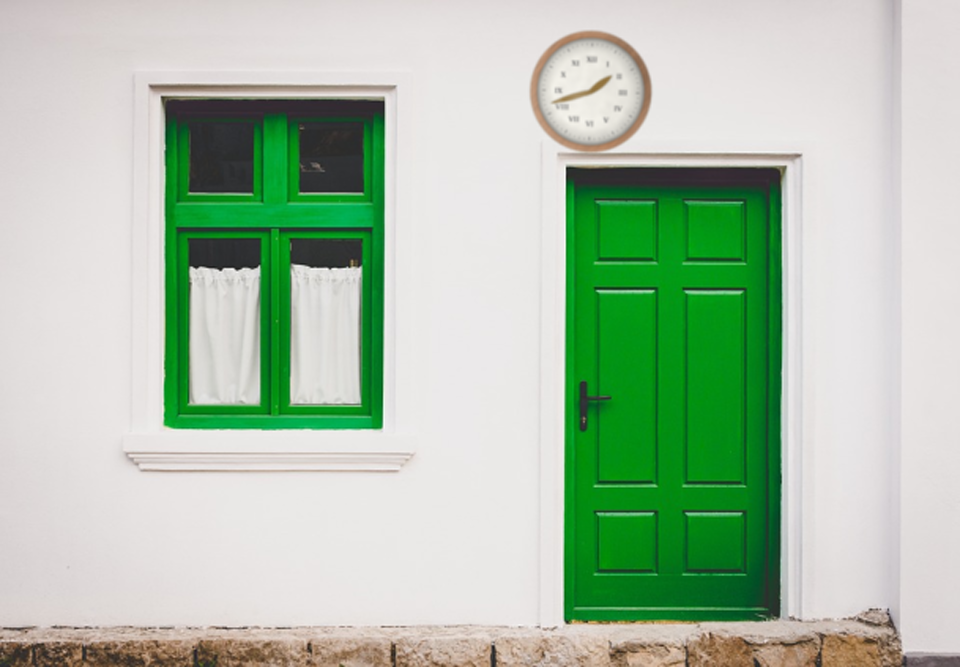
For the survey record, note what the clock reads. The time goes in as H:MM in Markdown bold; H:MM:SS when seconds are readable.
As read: **1:42**
